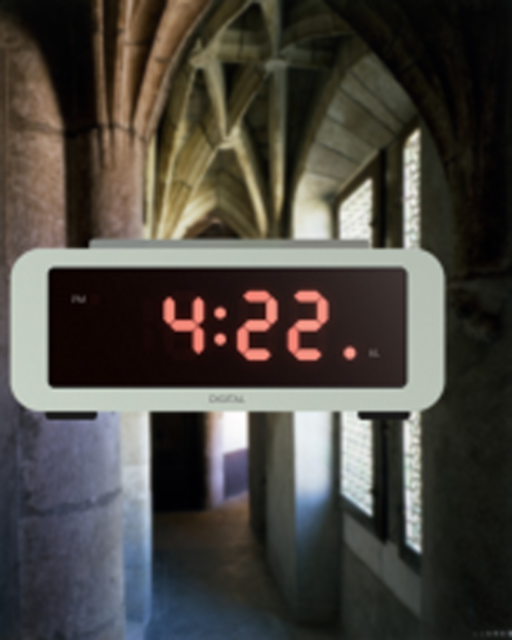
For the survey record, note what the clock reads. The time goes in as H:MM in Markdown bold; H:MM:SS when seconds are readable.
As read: **4:22**
